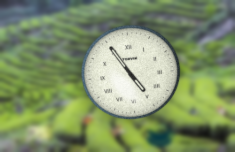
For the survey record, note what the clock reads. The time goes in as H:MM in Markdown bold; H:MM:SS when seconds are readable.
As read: **4:55**
